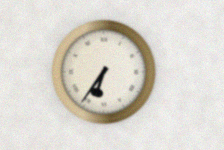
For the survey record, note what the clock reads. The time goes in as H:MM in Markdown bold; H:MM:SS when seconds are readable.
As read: **6:36**
